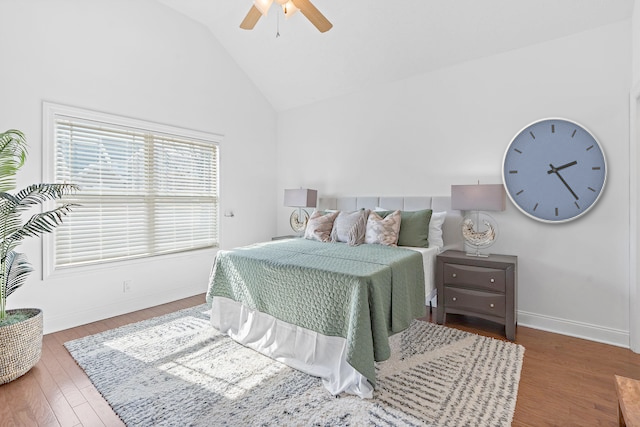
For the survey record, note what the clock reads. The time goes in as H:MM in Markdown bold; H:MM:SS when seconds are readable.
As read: **2:24**
